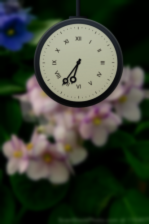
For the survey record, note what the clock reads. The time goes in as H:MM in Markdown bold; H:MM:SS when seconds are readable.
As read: **6:36**
